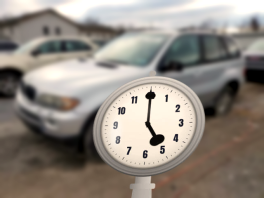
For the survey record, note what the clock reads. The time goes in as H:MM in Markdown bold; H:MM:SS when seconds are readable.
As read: **5:00**
